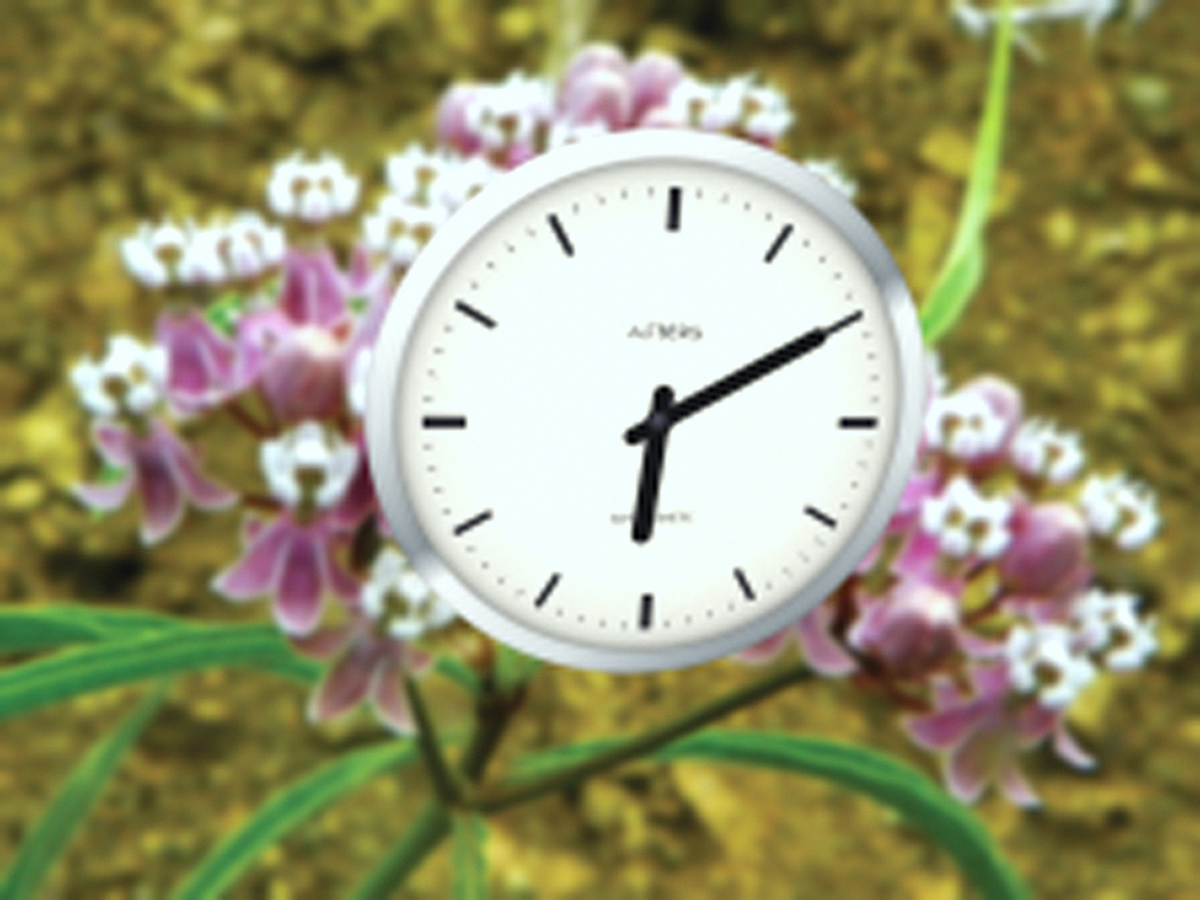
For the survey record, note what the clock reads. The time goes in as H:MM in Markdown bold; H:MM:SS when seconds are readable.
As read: **6:10**
